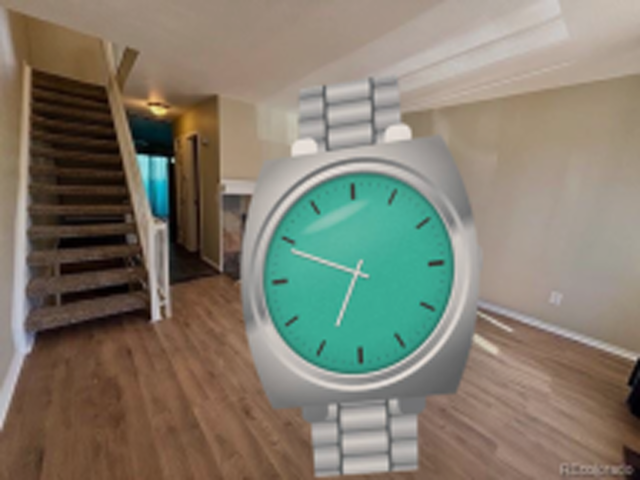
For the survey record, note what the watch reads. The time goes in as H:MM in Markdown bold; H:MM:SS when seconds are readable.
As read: **6:49**
